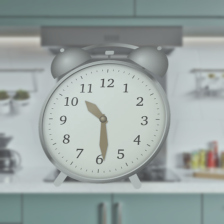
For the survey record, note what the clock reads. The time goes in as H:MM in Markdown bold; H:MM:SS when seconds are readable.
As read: **10:29**
